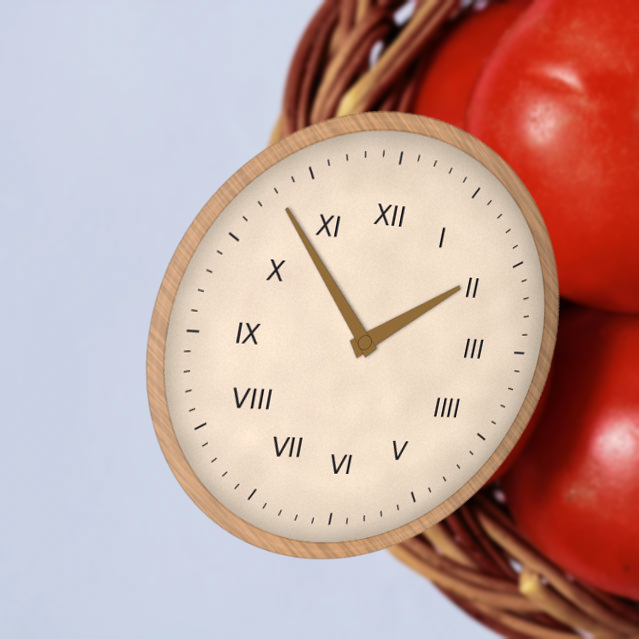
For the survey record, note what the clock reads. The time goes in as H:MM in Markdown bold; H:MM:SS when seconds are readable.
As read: **1:53**
